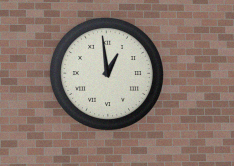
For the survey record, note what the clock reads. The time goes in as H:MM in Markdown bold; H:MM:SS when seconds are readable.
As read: **12:59**
